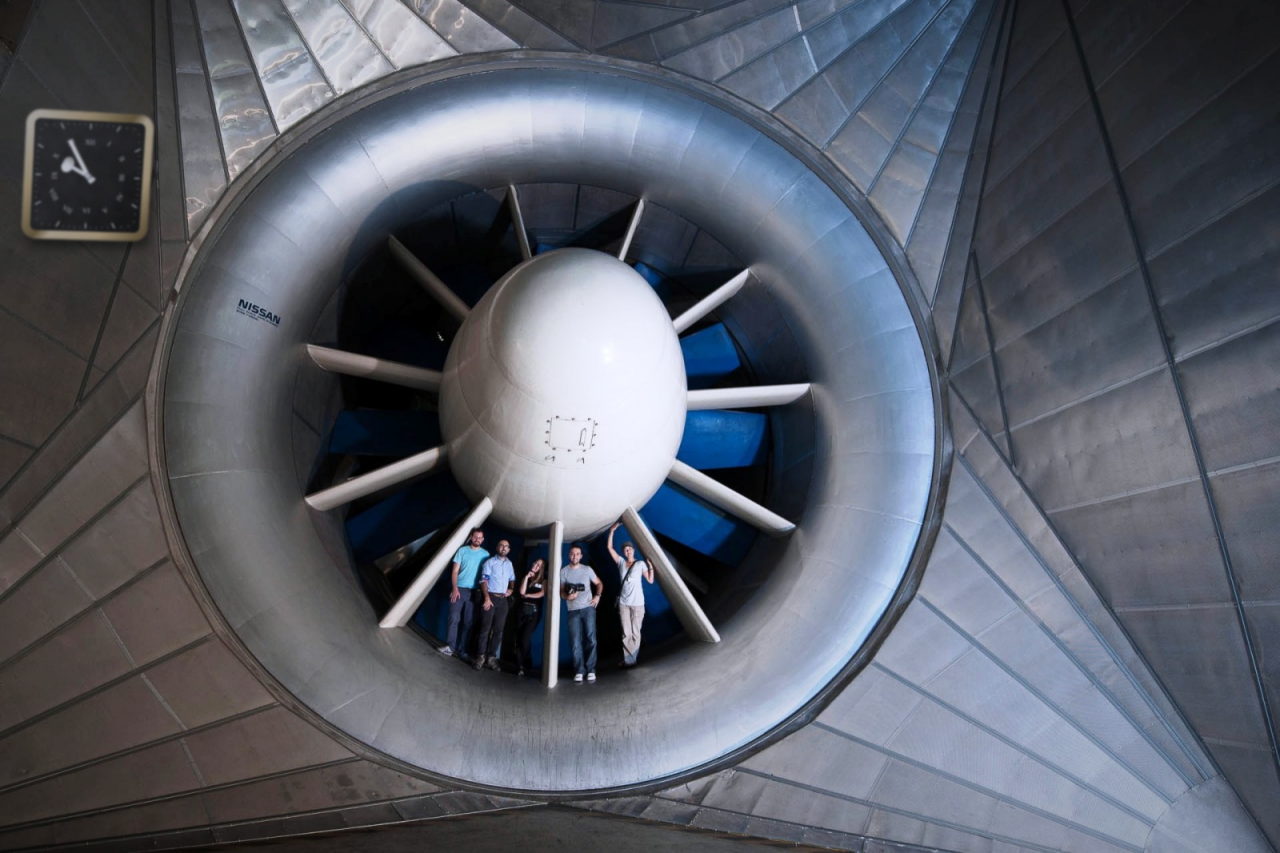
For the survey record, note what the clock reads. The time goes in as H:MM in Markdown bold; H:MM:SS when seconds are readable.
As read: **9:55**
